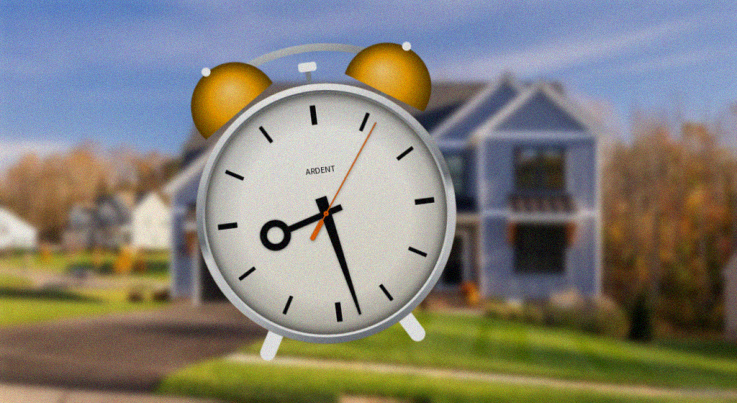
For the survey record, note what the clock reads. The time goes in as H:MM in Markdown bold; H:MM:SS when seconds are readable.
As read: **8:28:06**
